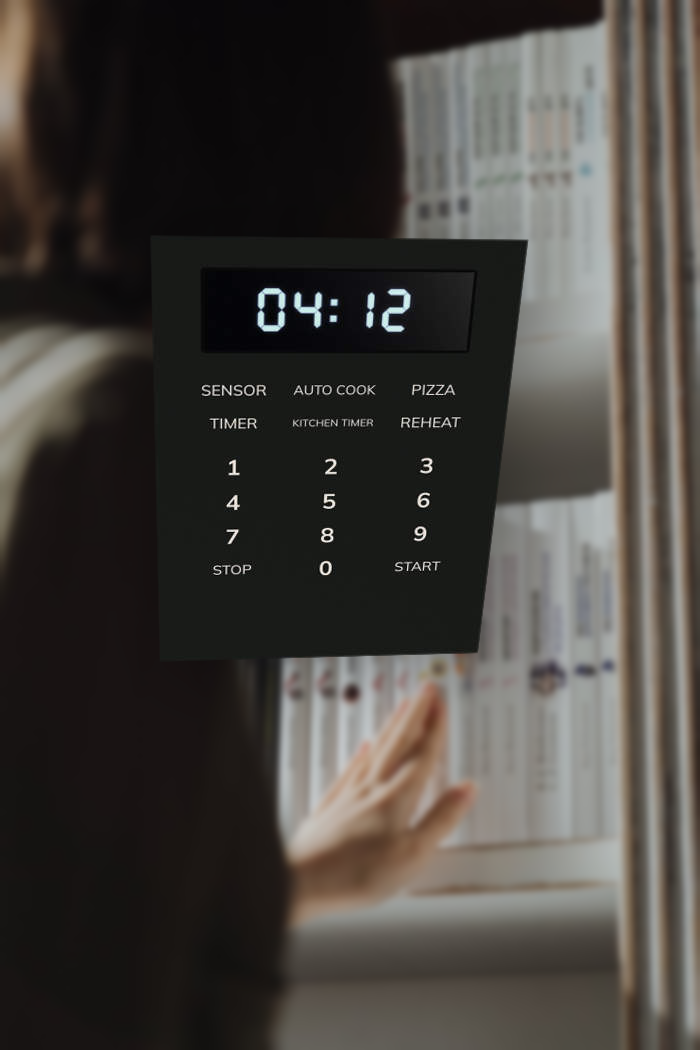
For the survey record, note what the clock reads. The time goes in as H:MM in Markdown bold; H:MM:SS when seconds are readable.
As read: **4:12**
